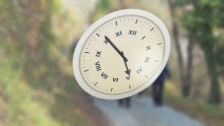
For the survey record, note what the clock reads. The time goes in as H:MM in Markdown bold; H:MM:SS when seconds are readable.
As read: **4:51**
